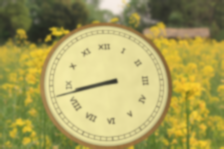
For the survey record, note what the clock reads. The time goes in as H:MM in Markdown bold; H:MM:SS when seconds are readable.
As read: **8:43**
